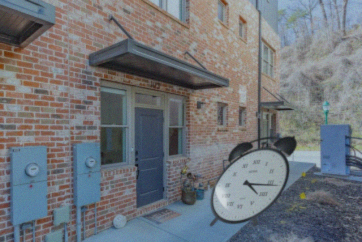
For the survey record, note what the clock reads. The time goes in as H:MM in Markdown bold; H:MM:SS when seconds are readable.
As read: **4:16**
